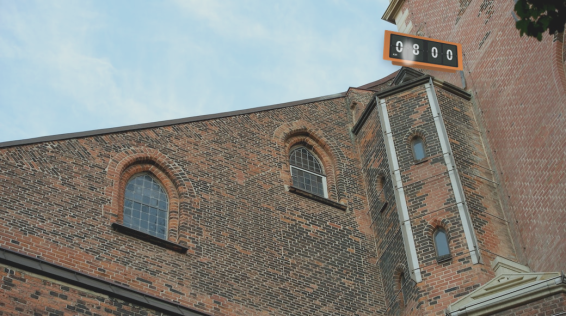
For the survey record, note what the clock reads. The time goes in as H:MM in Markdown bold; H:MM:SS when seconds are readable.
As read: **8:00**
